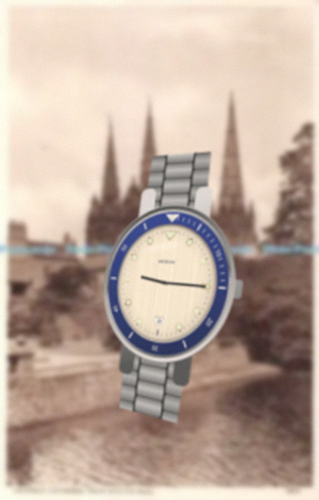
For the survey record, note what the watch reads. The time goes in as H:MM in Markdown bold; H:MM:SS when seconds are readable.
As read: **9:15**
